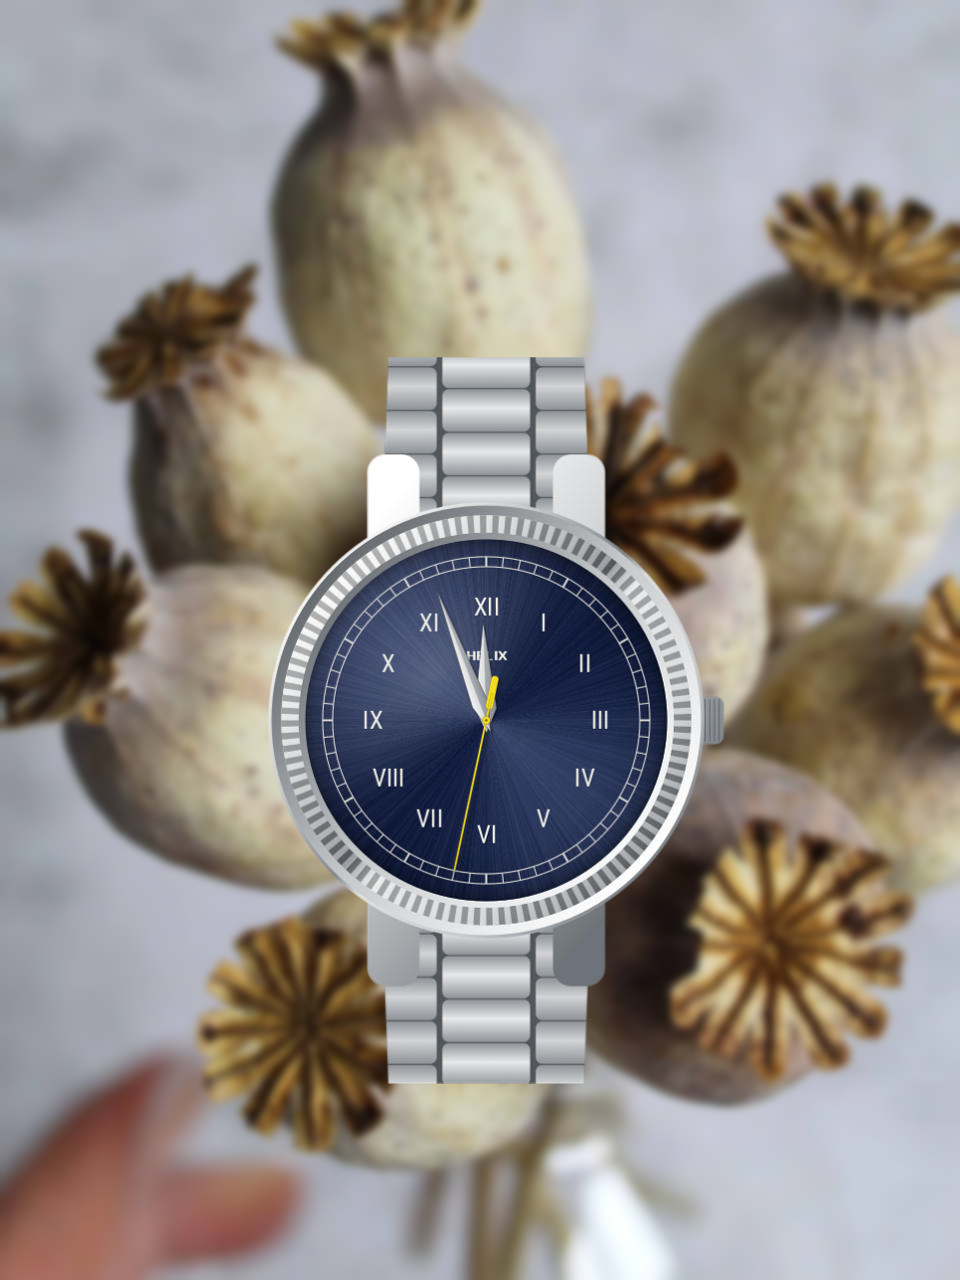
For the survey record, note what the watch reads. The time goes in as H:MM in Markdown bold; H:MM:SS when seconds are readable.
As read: **11:56:32**
